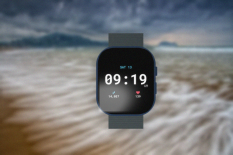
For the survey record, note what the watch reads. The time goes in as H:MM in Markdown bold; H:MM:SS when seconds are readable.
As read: **9:19**
